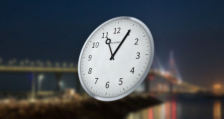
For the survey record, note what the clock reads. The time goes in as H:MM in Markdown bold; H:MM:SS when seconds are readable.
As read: **11:05**
